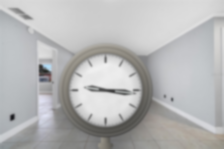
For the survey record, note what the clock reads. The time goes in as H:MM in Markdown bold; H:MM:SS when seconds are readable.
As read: **9:16**
